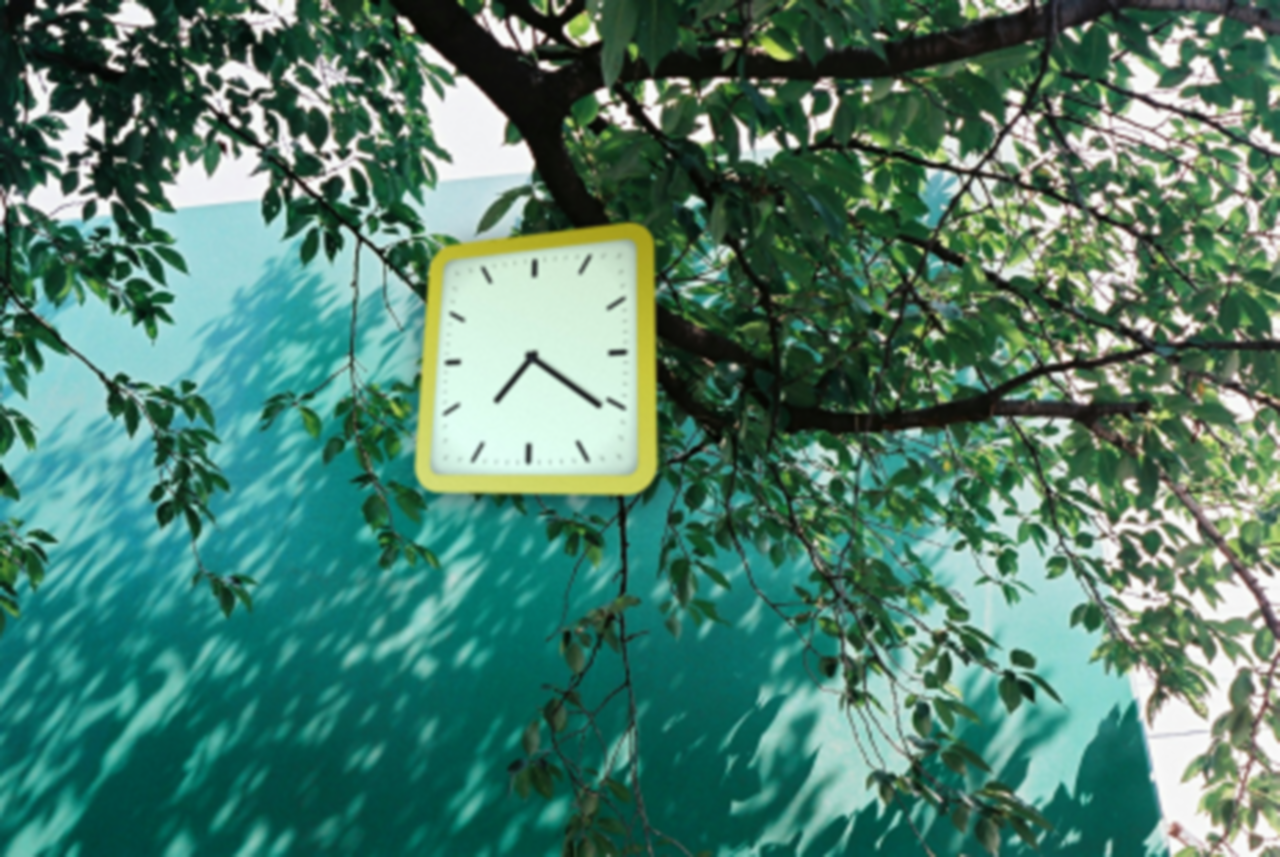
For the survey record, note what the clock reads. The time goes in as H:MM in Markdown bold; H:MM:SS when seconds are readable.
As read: **7:21**
